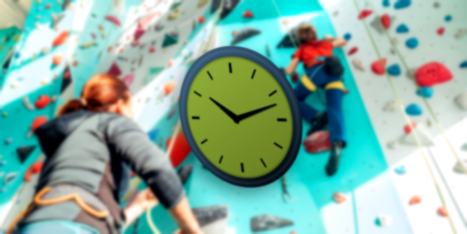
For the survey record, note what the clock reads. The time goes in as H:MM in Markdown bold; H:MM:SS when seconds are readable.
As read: **10:12**
